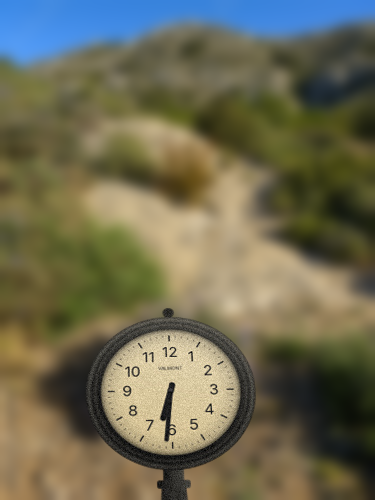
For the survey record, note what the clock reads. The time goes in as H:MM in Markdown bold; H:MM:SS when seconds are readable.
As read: **6:31**
